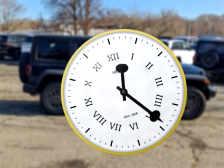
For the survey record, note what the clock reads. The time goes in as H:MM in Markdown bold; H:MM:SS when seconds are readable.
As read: **12:24**
